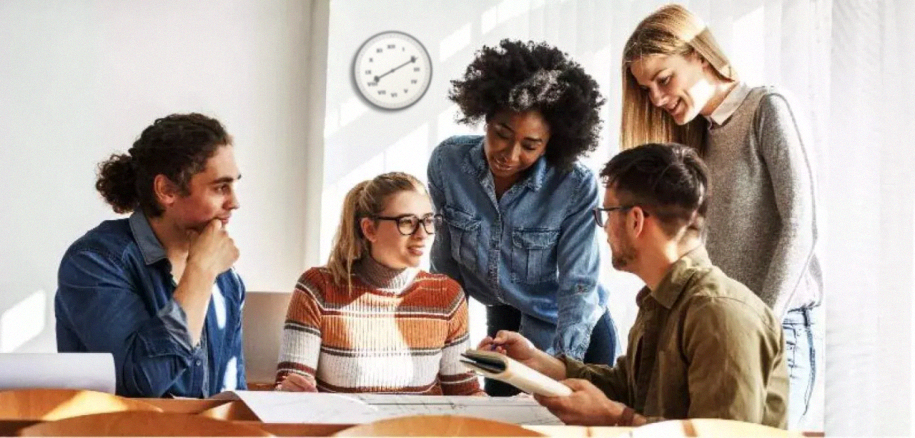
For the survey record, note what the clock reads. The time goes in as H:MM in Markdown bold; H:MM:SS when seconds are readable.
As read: **8:11**
